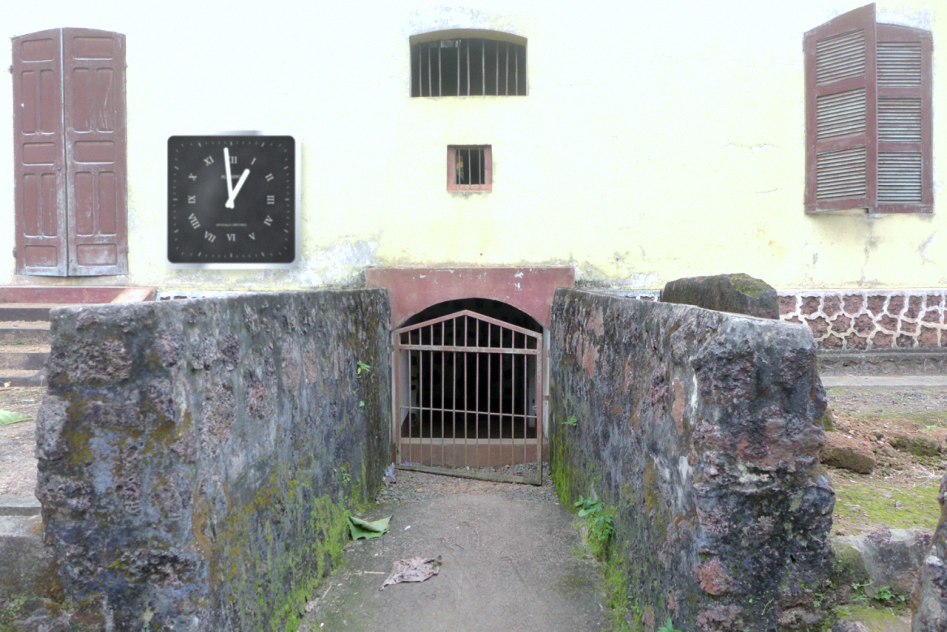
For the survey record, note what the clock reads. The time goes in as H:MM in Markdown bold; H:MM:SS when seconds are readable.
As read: **12:59**
